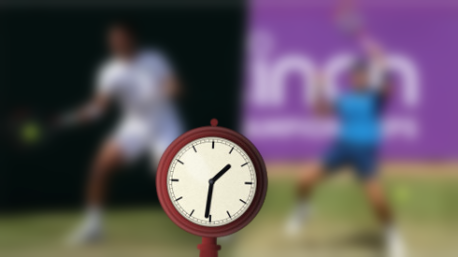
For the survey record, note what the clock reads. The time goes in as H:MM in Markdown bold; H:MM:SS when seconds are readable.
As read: **1:31**
